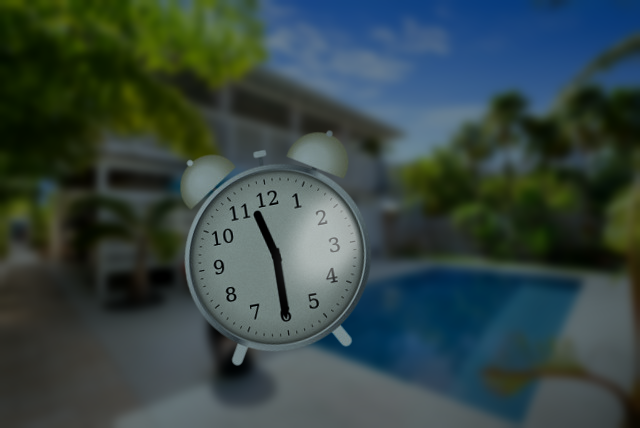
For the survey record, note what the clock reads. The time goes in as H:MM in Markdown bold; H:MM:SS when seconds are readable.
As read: **11:30**
